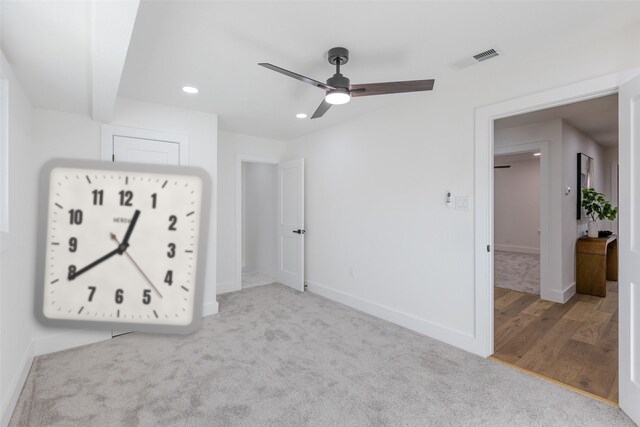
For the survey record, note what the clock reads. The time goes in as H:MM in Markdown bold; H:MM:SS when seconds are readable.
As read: **12:39:23**
